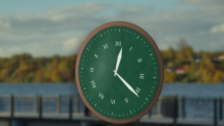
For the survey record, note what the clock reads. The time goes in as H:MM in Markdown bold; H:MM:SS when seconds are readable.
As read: **12:21**
